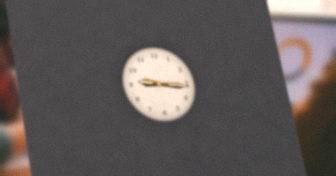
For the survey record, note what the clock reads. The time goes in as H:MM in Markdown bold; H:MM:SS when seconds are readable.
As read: **9:16**
